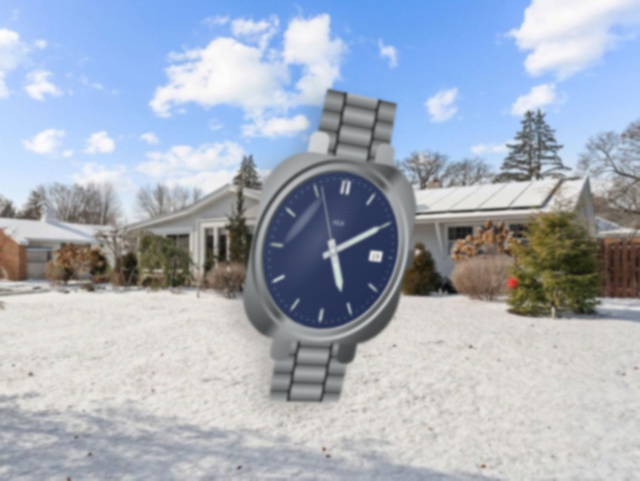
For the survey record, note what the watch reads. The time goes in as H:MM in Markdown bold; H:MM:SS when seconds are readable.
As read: **5:09:56**
